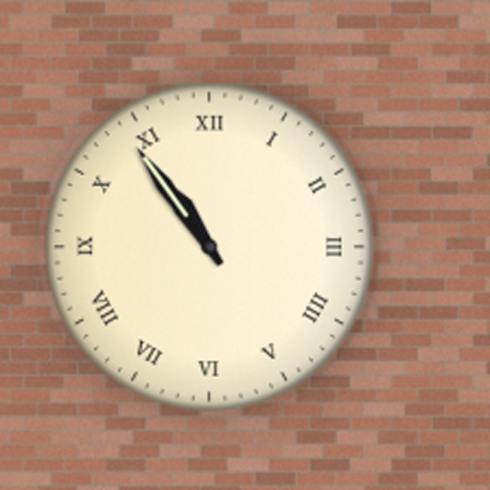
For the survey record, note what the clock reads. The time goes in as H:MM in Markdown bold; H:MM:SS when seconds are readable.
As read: **10:54**
